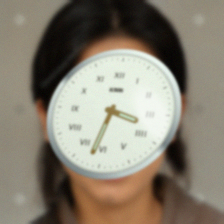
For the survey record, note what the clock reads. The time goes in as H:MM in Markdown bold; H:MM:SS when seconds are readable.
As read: **3:32**
